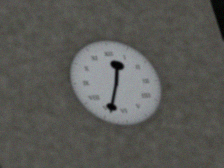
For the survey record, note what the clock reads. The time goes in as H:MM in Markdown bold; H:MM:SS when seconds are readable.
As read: **12:34**
